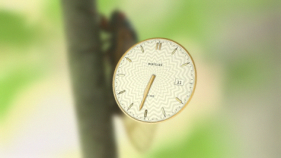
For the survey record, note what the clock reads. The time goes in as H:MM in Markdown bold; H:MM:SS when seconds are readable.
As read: **6:32**
